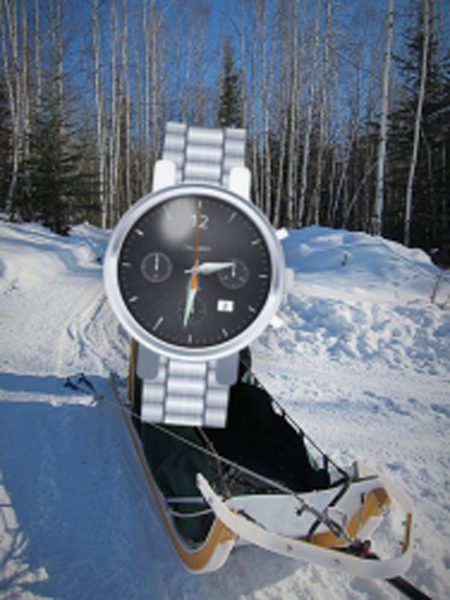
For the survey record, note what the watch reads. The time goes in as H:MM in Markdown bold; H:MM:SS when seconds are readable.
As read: **2:31**
